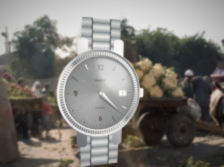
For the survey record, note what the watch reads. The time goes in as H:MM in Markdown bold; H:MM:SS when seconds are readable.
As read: **4:22**
